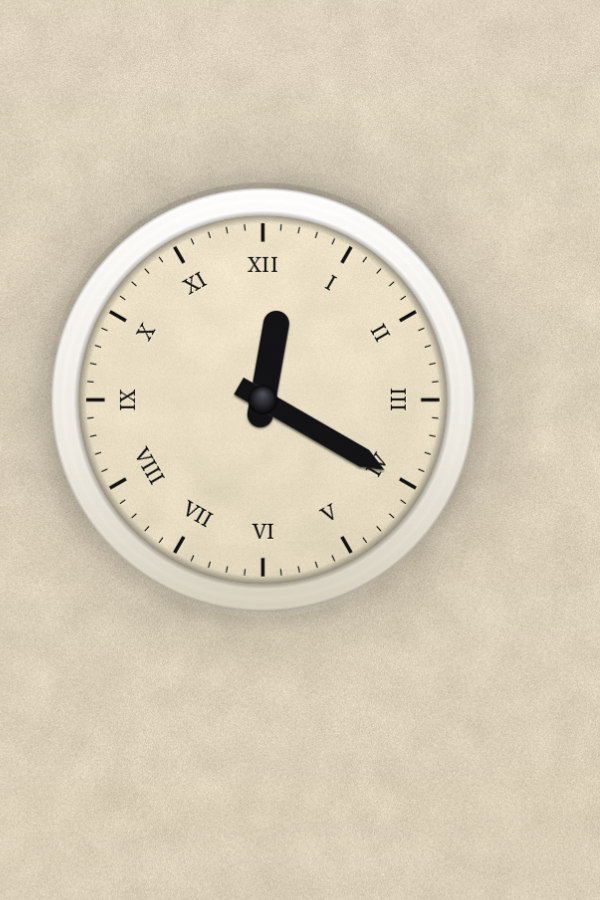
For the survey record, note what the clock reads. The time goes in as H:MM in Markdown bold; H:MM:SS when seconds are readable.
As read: **12:20**
